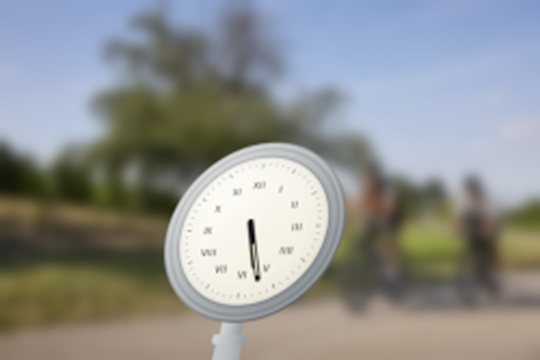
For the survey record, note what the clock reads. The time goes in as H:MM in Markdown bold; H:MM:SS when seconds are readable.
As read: **5:27**
